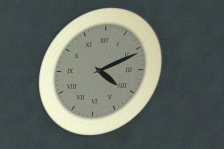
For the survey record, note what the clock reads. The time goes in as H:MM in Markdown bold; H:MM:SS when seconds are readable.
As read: **4:11**
